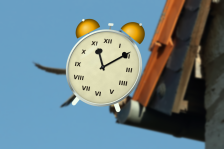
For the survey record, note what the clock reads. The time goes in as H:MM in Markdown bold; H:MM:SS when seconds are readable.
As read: **11:09**
